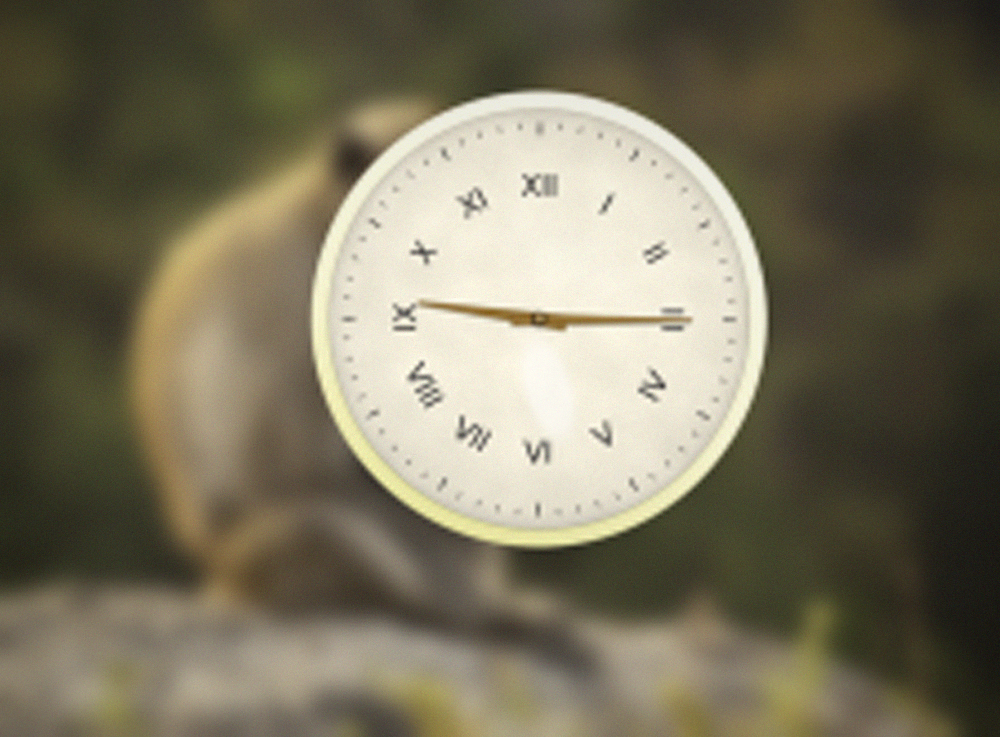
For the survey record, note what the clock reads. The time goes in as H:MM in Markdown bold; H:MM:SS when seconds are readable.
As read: **9:15**
